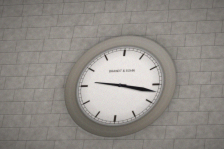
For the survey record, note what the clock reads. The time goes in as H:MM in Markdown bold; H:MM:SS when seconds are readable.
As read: **9:17**
